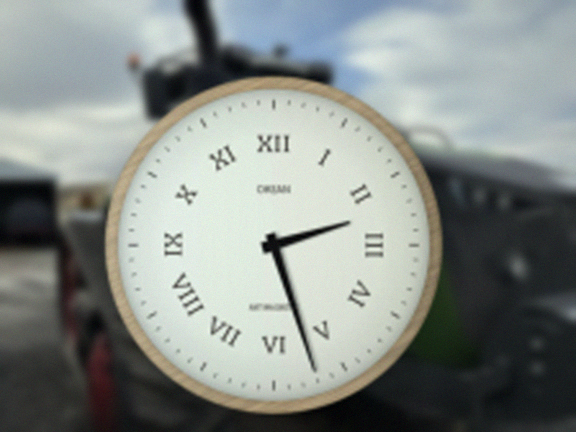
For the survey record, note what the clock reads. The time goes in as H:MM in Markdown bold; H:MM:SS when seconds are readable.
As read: **2:27**
